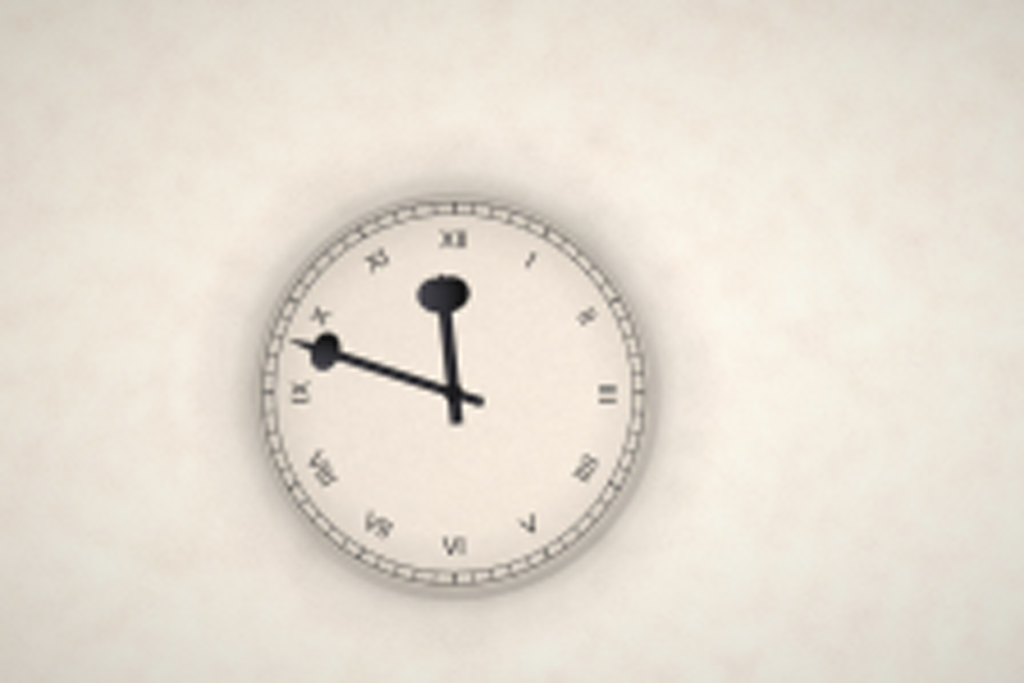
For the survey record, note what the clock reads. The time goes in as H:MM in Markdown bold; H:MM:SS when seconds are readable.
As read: **11:48**
